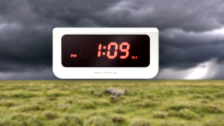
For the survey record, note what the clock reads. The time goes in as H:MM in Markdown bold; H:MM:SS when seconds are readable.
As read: **1:09**
